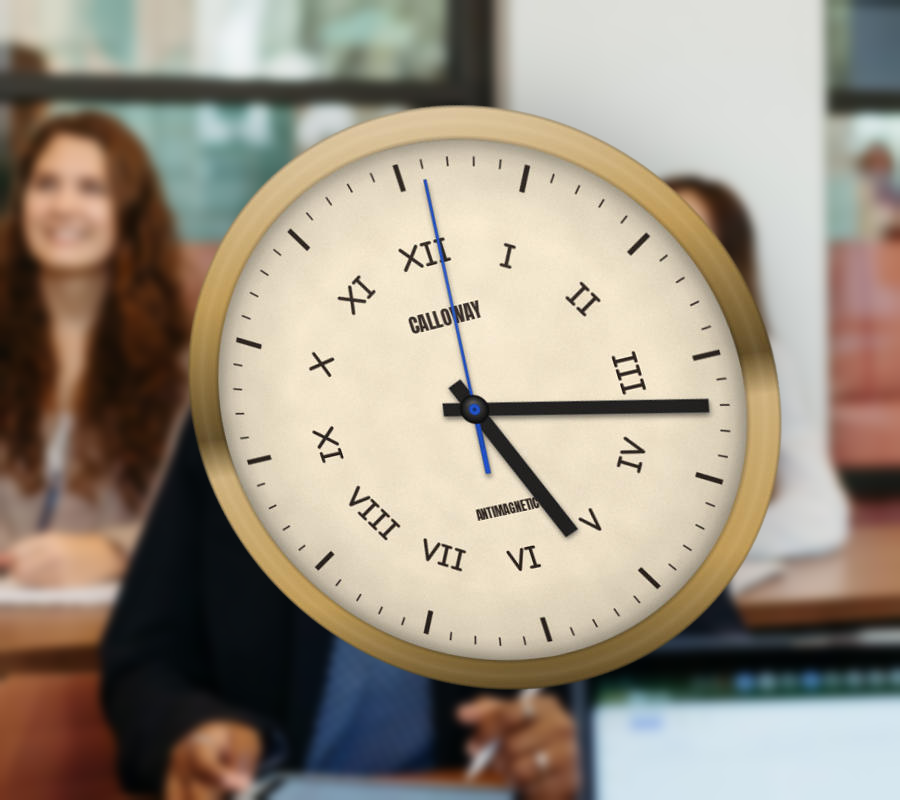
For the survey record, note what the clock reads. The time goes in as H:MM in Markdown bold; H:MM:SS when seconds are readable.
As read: **5:17:01**
